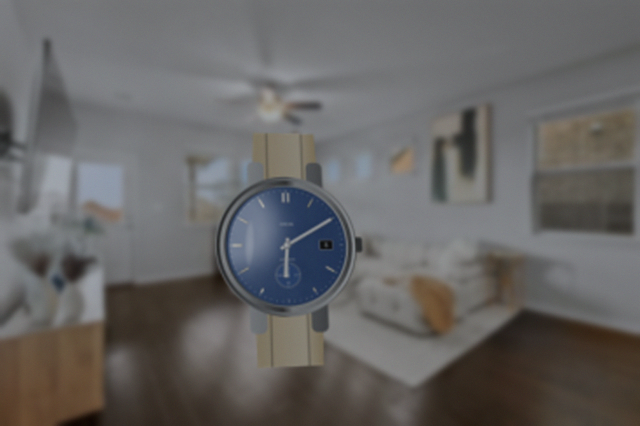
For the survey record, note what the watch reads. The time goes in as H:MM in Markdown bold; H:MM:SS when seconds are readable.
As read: **6:10**
